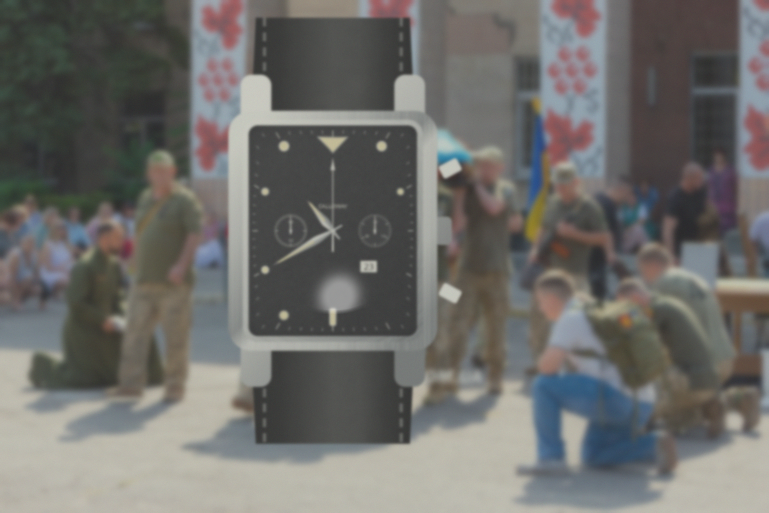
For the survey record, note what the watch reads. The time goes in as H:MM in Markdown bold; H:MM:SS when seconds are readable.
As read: **10:40**
